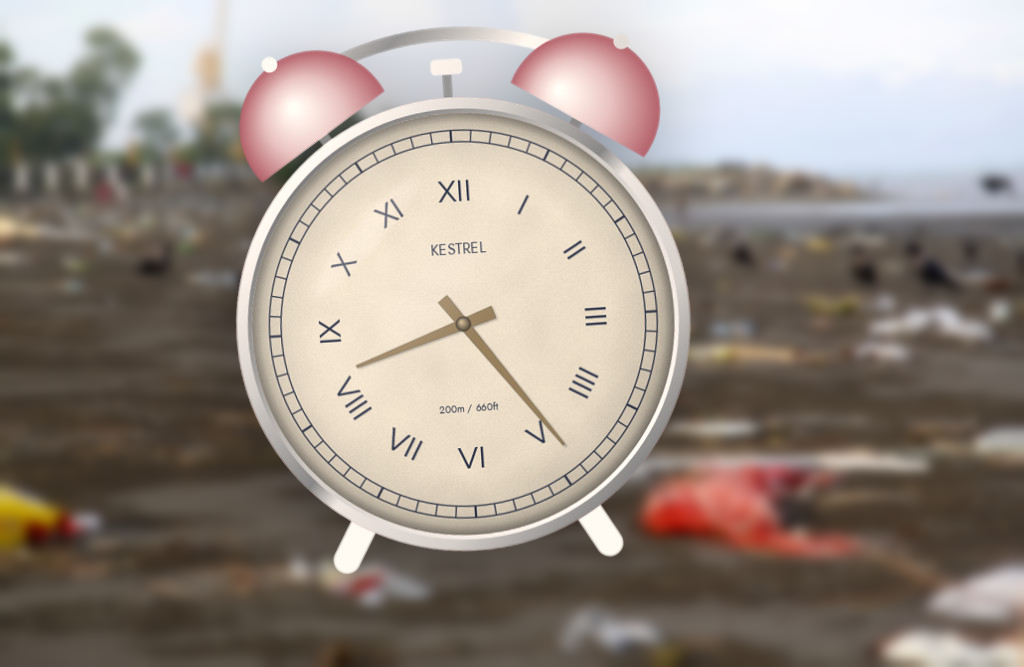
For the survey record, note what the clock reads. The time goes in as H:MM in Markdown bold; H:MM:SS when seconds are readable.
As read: **8:24**
